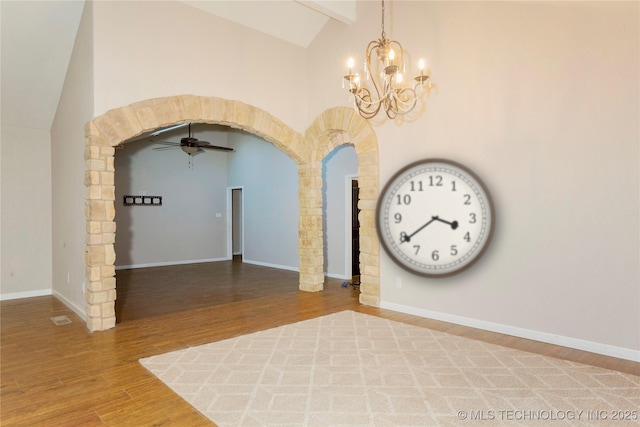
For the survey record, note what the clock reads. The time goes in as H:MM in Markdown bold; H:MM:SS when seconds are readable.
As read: **3:39**
